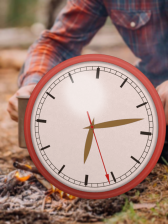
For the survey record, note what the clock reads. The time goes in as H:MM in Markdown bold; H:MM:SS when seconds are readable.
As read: **6:12:26**
